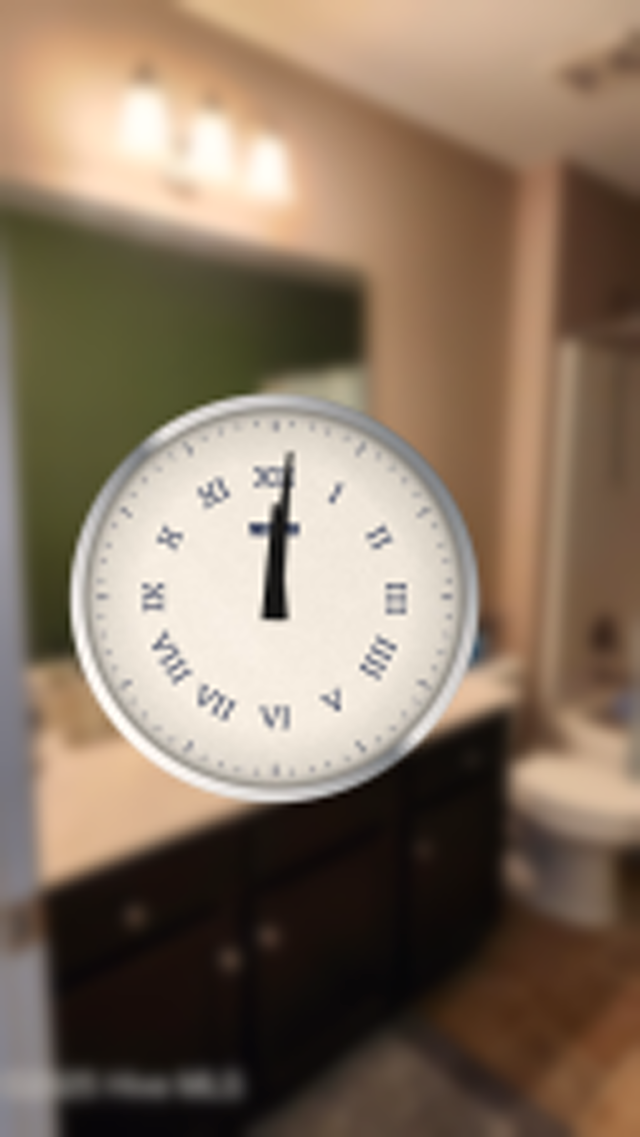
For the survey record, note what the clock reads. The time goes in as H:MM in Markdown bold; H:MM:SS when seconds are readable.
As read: **12:01**
